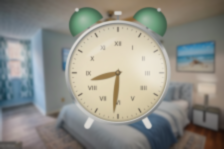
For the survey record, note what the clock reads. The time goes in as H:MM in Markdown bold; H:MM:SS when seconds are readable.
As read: **8:31**
